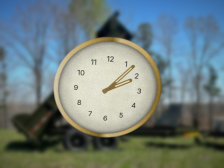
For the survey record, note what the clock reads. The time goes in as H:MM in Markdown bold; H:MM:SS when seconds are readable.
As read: **2:07**
